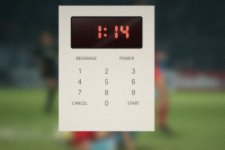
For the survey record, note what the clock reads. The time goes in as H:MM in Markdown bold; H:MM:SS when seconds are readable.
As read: **1:14**
